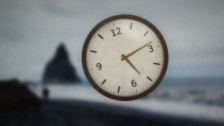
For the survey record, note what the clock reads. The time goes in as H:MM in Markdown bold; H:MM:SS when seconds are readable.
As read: **5:13**
